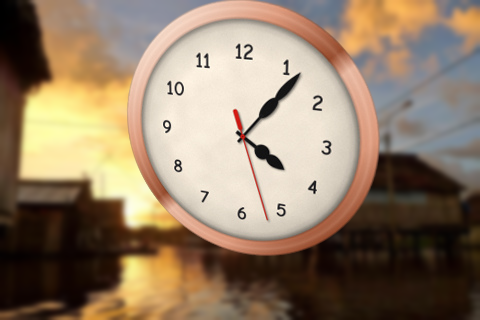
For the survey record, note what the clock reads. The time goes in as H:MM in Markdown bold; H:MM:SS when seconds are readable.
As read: **4:06:27**
